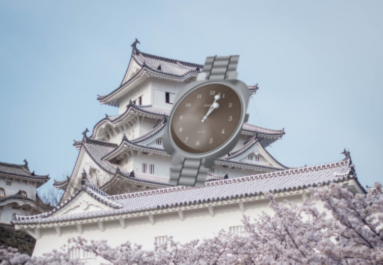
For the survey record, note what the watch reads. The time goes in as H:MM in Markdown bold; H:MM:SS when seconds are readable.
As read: **1:03**
